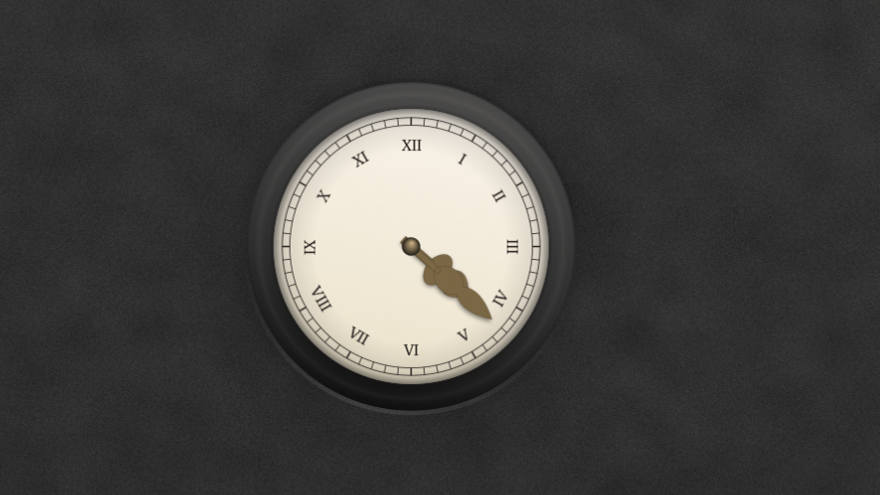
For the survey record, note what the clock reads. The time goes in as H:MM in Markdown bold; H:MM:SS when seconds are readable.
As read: **4:22**
